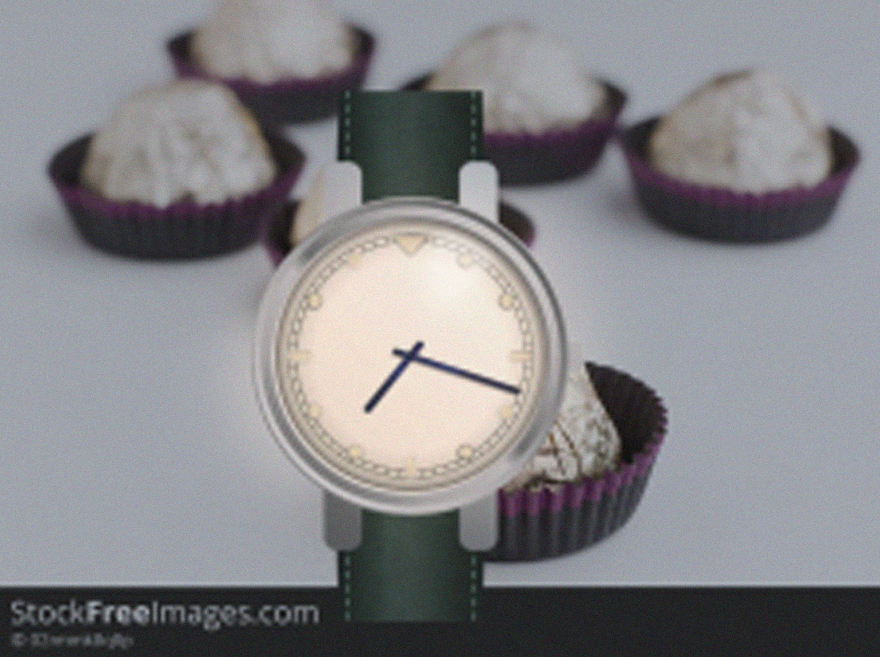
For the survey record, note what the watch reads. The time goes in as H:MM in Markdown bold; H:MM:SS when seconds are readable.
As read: **7:18**
